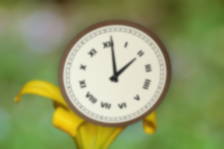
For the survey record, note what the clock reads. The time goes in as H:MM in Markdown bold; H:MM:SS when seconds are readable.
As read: **2:01**
